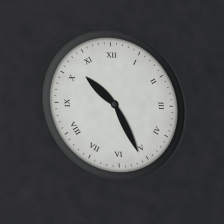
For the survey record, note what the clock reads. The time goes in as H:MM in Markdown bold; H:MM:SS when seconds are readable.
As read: **10:26**
